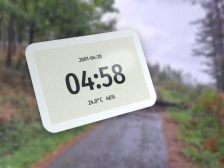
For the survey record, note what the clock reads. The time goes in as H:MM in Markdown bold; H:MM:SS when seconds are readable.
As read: **4:58**
